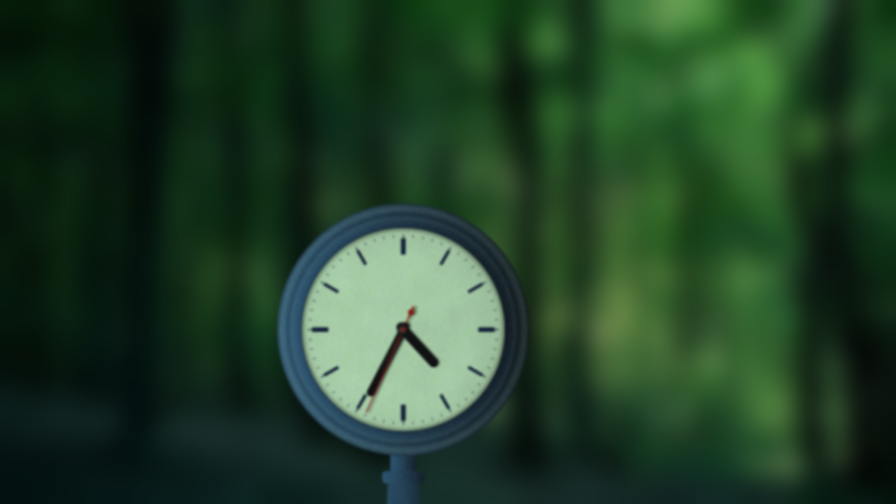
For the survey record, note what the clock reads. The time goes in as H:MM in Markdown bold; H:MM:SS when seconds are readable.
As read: **4:34:34**
